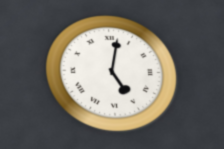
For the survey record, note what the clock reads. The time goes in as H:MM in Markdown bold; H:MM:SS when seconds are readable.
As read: **5:02**
